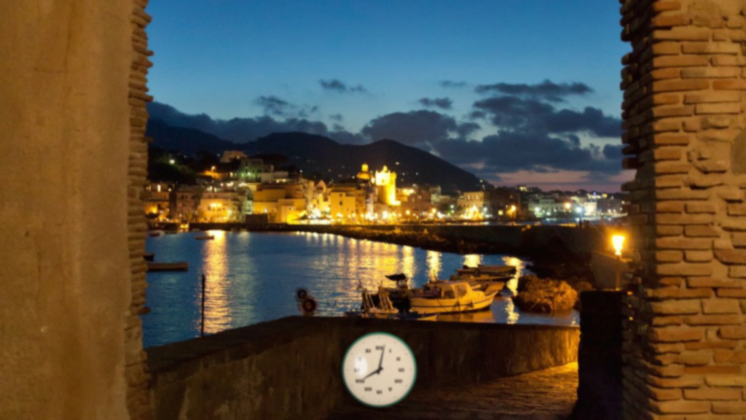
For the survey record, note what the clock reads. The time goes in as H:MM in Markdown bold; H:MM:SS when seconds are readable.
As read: **8:02**
